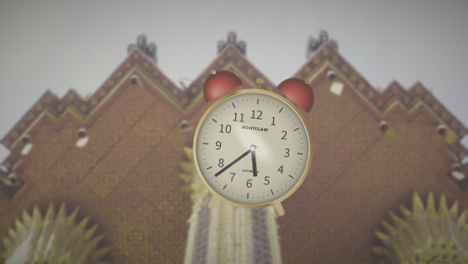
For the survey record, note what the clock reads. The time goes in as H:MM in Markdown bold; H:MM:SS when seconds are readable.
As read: **5:38**
